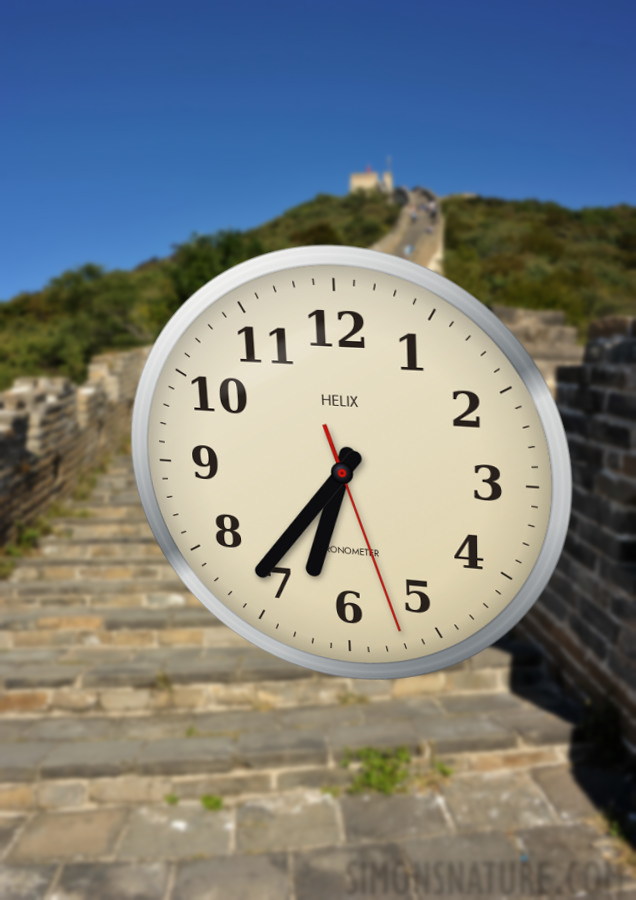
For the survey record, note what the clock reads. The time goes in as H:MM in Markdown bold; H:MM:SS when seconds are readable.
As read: **6:36:27**
